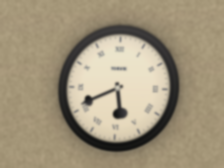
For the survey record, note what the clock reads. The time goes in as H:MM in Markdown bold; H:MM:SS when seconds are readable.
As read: **5:41**
